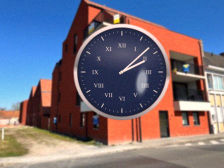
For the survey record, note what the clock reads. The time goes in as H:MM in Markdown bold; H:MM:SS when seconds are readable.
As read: **2:08**
